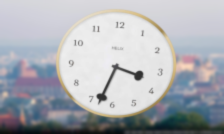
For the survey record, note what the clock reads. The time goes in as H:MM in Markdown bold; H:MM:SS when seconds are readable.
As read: **3:33**
